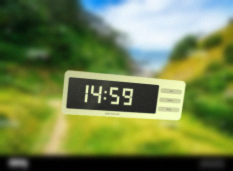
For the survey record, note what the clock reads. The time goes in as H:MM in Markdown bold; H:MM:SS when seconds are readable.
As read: **14:59**
